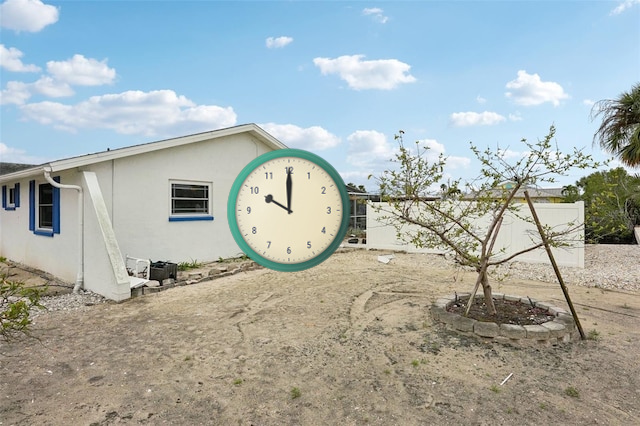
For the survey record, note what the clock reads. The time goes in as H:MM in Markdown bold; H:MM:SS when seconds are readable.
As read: **10:00**
